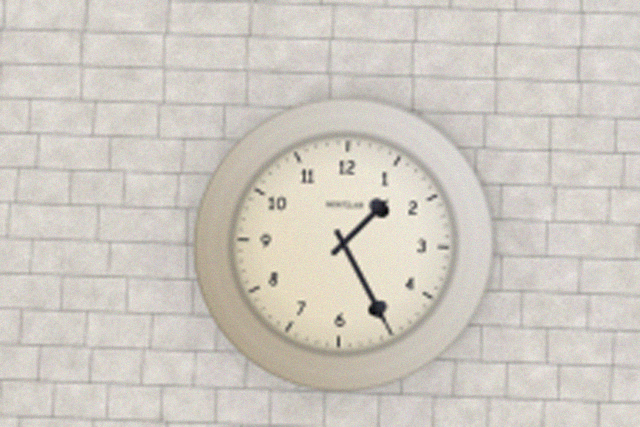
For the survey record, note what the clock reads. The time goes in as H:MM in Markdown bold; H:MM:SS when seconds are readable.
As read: **1:25**
